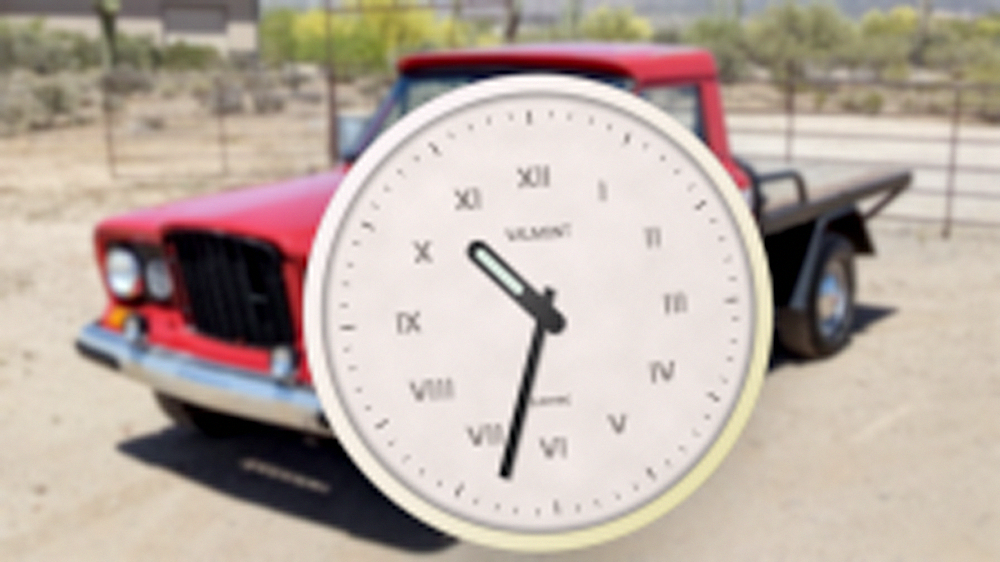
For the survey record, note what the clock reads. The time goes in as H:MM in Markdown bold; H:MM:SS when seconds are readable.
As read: **10:33**
